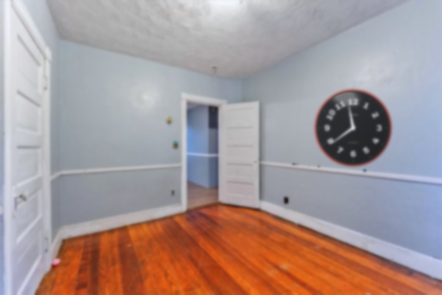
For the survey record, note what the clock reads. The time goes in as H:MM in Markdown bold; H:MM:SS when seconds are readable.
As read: **11:39**
